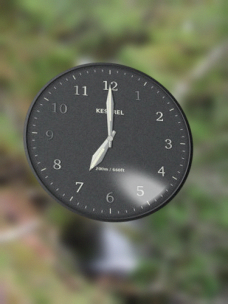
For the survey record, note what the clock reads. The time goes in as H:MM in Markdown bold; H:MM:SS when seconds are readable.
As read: **7:00**
